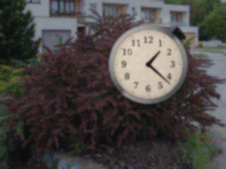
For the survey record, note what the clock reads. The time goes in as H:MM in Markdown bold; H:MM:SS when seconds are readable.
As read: **1:22**
